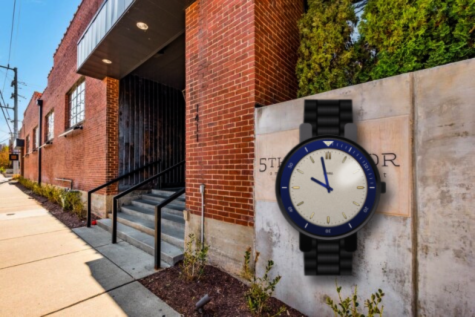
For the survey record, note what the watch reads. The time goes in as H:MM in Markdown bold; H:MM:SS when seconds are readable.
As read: **9:58**
